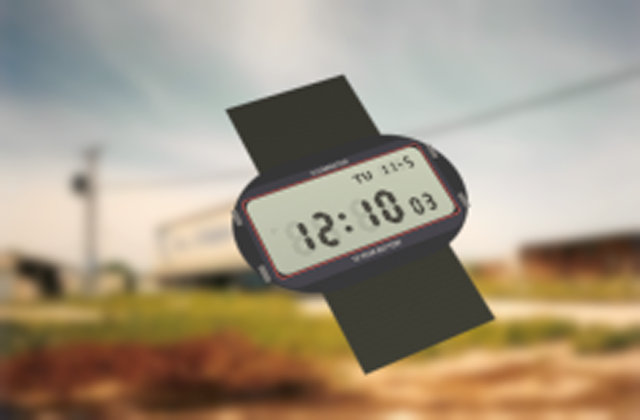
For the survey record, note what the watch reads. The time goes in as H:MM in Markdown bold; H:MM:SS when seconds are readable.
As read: **12:10:03**
